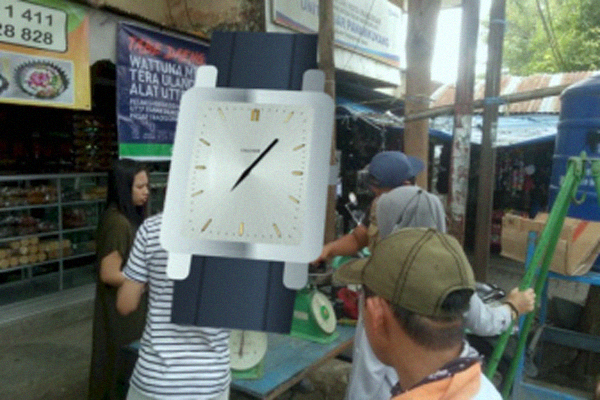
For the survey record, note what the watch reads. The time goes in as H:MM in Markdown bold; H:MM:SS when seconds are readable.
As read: **7:06**
